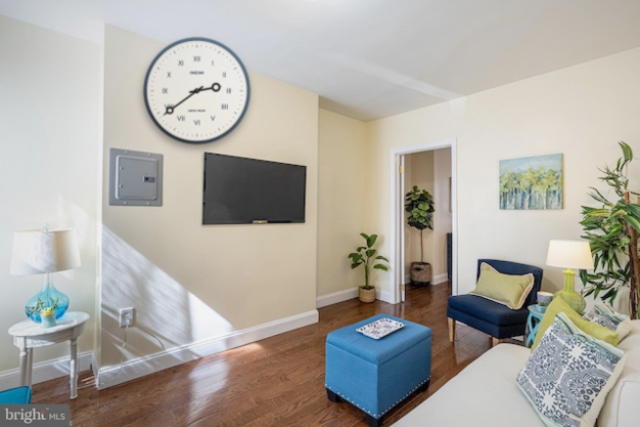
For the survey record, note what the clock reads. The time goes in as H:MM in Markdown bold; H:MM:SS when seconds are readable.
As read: **2:39**
